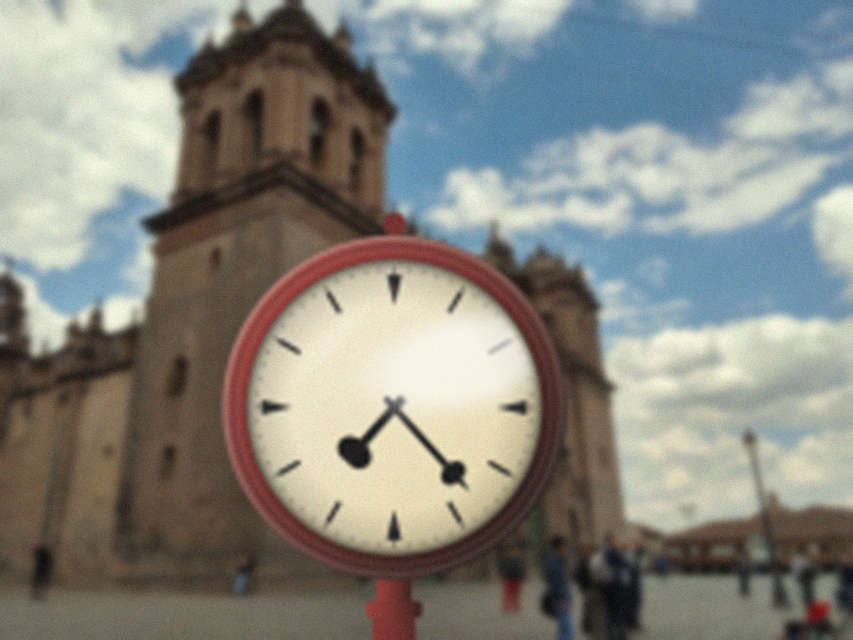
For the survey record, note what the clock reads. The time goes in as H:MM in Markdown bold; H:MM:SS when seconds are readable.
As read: **7:23**
